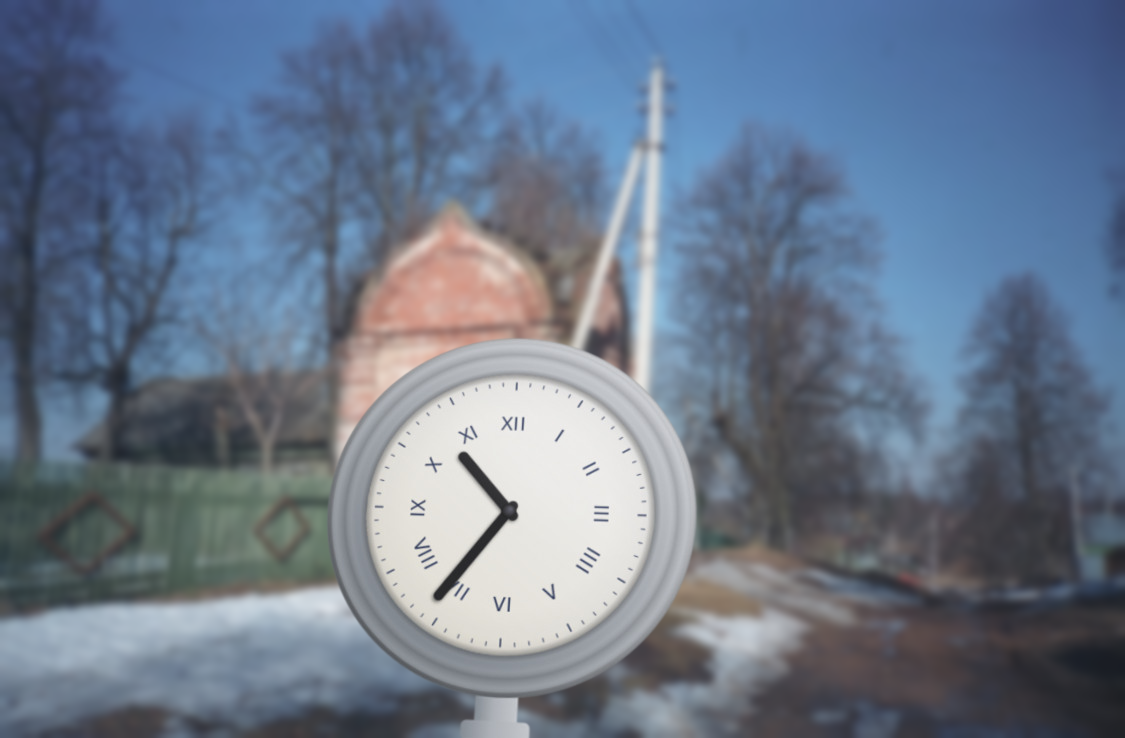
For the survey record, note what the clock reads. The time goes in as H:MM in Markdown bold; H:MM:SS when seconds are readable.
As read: **10:36**
